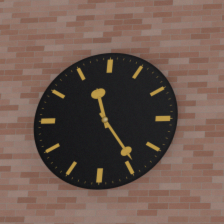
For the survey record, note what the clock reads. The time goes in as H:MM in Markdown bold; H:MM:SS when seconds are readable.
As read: **11:24**
